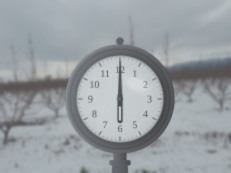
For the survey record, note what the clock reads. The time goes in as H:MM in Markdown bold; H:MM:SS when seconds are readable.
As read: **6:00**
